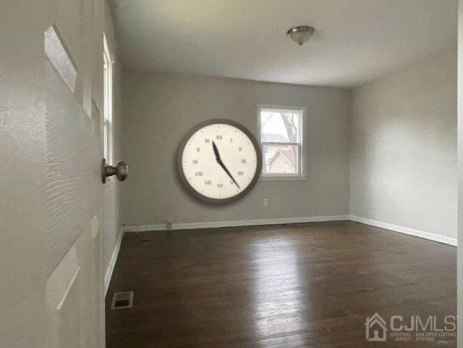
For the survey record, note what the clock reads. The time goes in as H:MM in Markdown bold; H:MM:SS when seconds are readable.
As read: **11:24**
